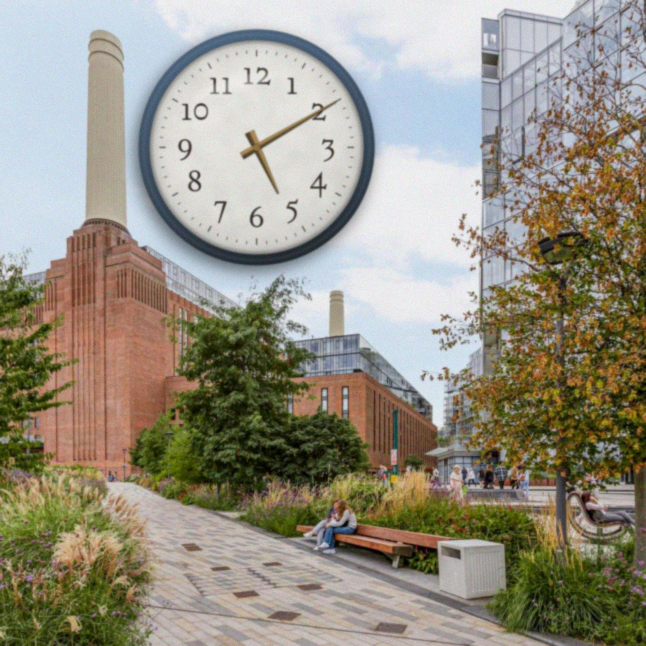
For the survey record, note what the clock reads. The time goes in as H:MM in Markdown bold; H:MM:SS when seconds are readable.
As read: **5:10**
